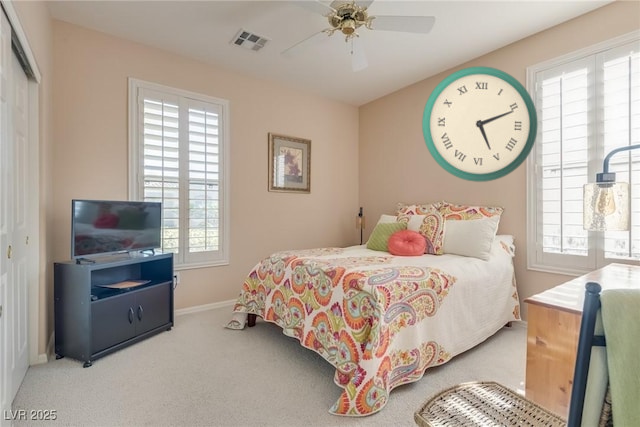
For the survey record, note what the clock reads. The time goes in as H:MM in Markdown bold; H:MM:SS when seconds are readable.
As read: **5:11**
